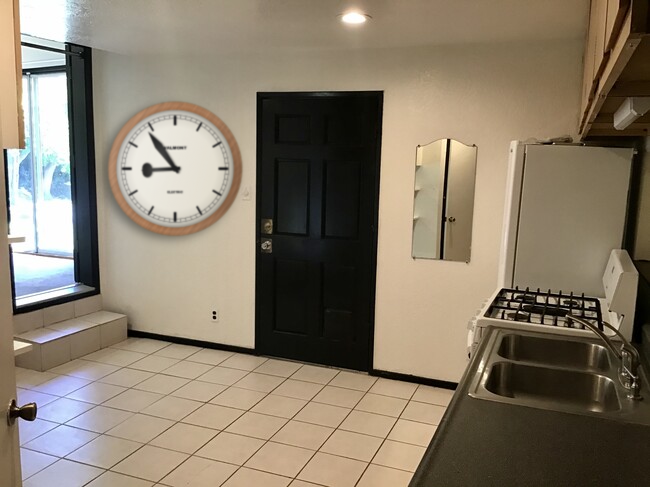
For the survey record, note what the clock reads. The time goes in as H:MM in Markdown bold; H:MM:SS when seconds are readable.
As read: **8:54**
